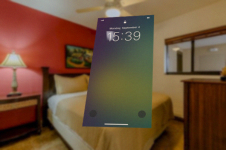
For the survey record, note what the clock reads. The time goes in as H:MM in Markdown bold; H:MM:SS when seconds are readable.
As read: **15:39**
